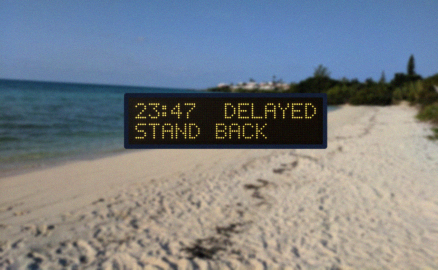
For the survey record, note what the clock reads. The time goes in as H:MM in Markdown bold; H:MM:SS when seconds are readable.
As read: **23:47**
